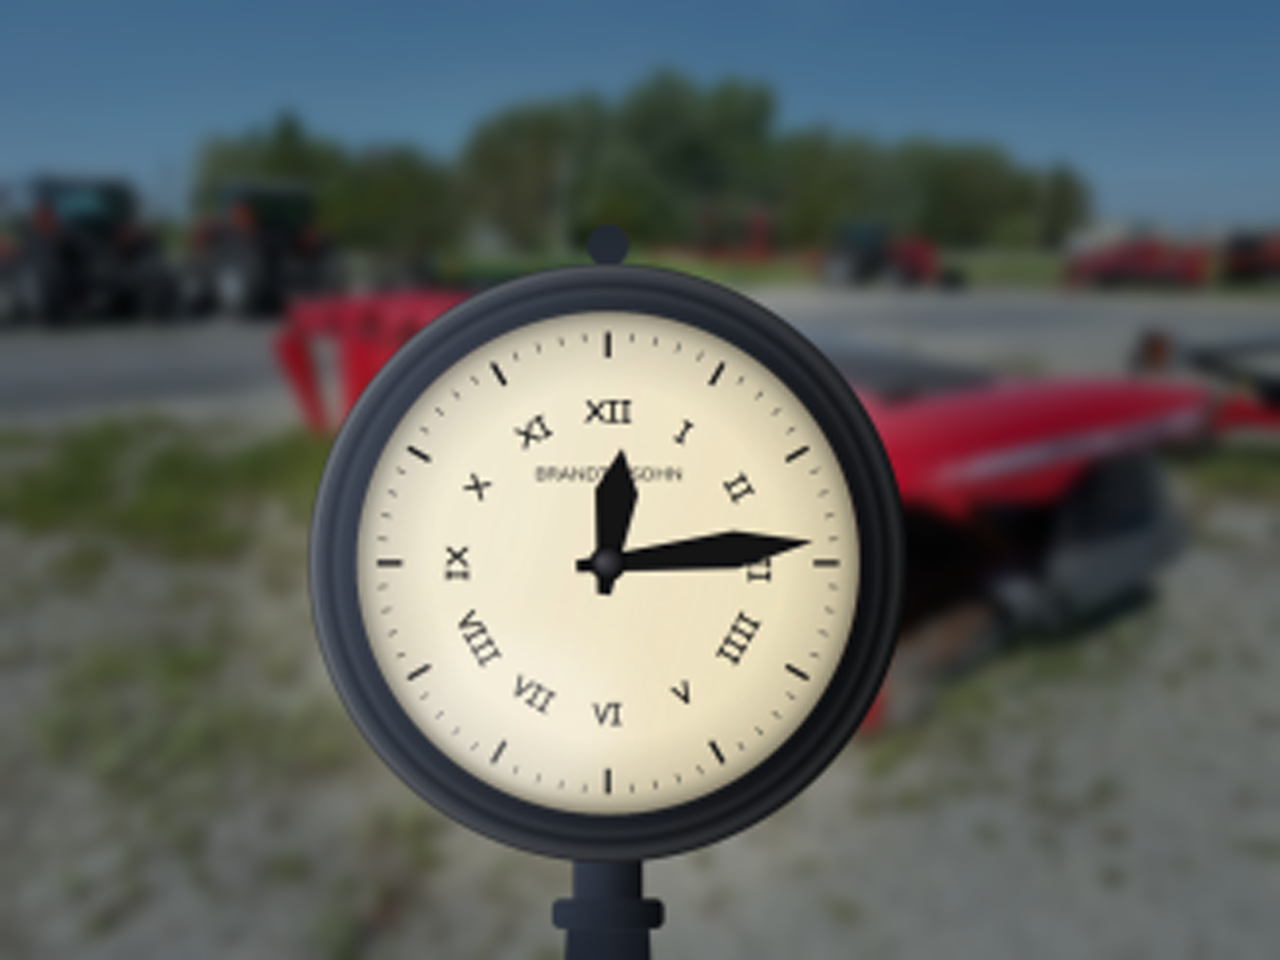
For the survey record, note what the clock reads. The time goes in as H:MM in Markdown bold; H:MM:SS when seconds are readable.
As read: **12:14**
